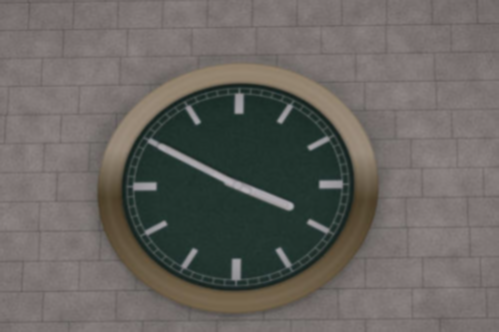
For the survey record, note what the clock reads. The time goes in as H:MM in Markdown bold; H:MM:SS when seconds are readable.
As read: **3:50**
